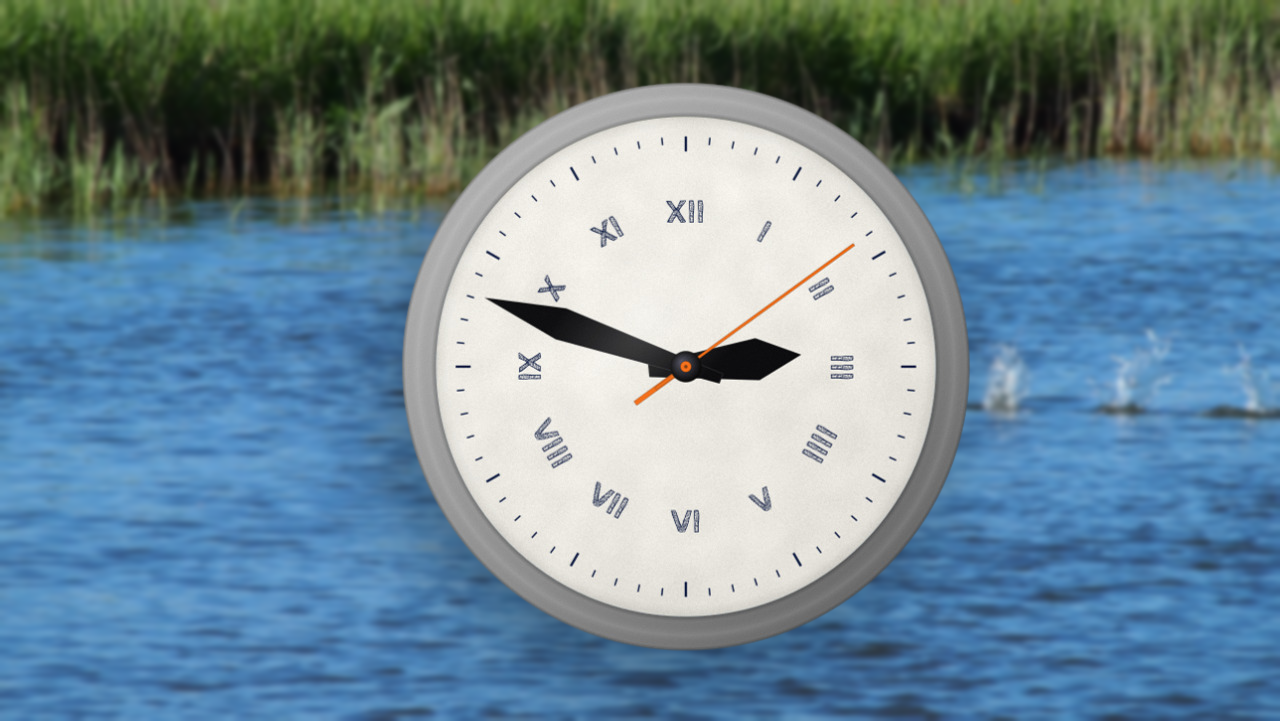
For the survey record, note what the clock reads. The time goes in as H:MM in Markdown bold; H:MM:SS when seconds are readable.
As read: **2:48:09**
